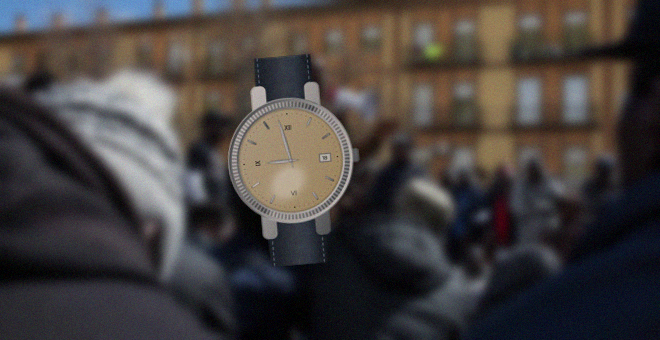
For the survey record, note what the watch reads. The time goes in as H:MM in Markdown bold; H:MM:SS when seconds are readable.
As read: **8:58**
